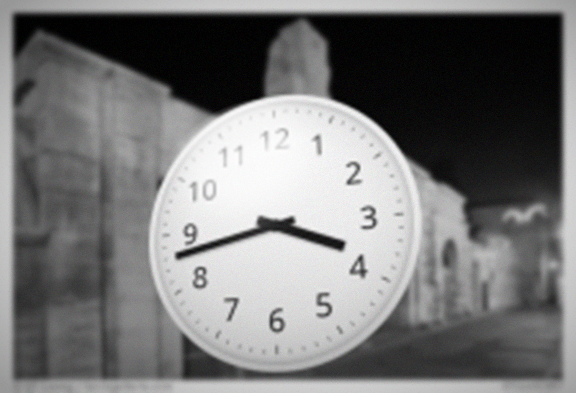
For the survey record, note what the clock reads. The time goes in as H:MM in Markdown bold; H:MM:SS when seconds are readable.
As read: **3:43**
